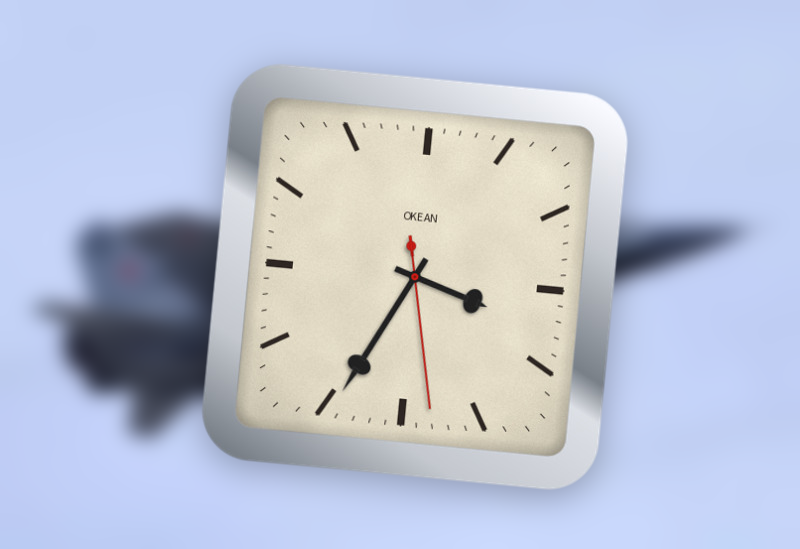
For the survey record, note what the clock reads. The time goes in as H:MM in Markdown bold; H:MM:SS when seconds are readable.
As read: **3:34:28**
